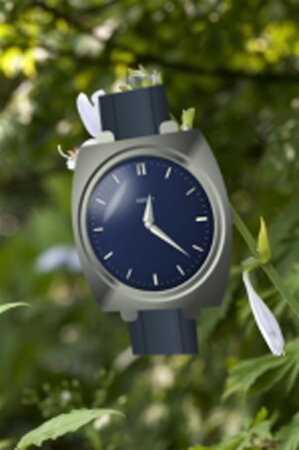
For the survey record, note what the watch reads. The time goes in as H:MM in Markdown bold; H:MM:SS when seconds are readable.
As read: **12:22**
